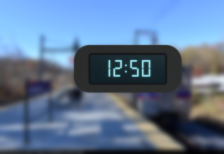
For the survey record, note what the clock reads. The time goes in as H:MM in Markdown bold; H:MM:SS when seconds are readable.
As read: **12:50**
